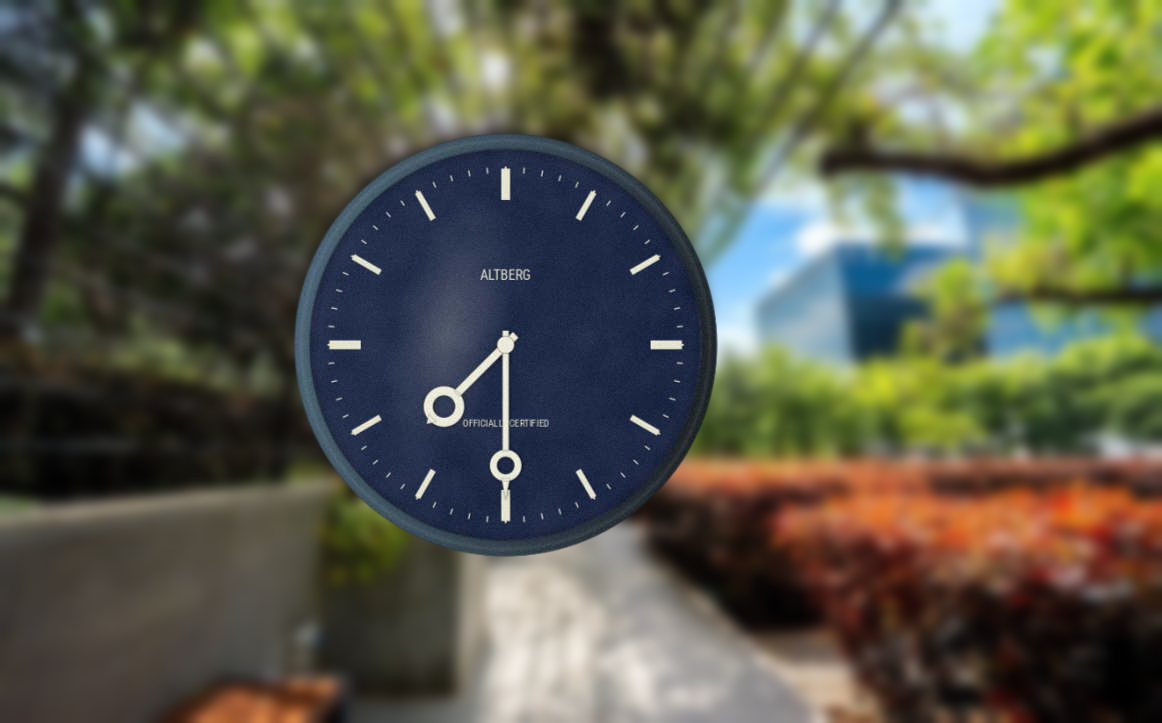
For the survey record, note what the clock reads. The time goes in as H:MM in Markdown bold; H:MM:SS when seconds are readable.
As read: **7:30**
